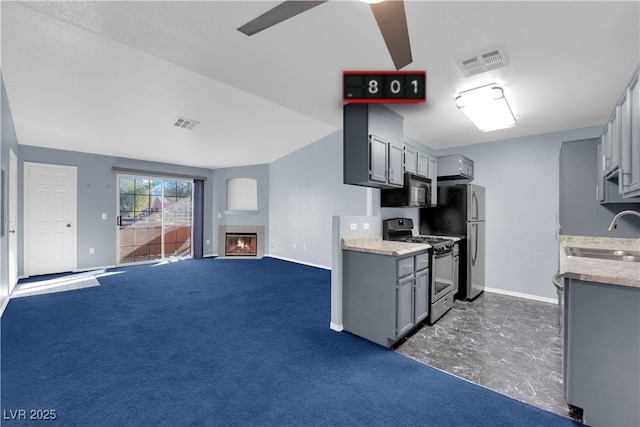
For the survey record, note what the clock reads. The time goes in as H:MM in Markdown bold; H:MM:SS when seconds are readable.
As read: **8:01**
